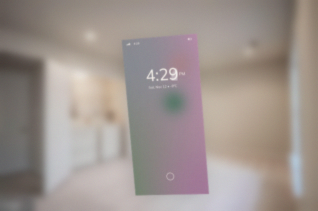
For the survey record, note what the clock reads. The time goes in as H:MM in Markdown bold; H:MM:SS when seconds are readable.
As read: **4:29**
